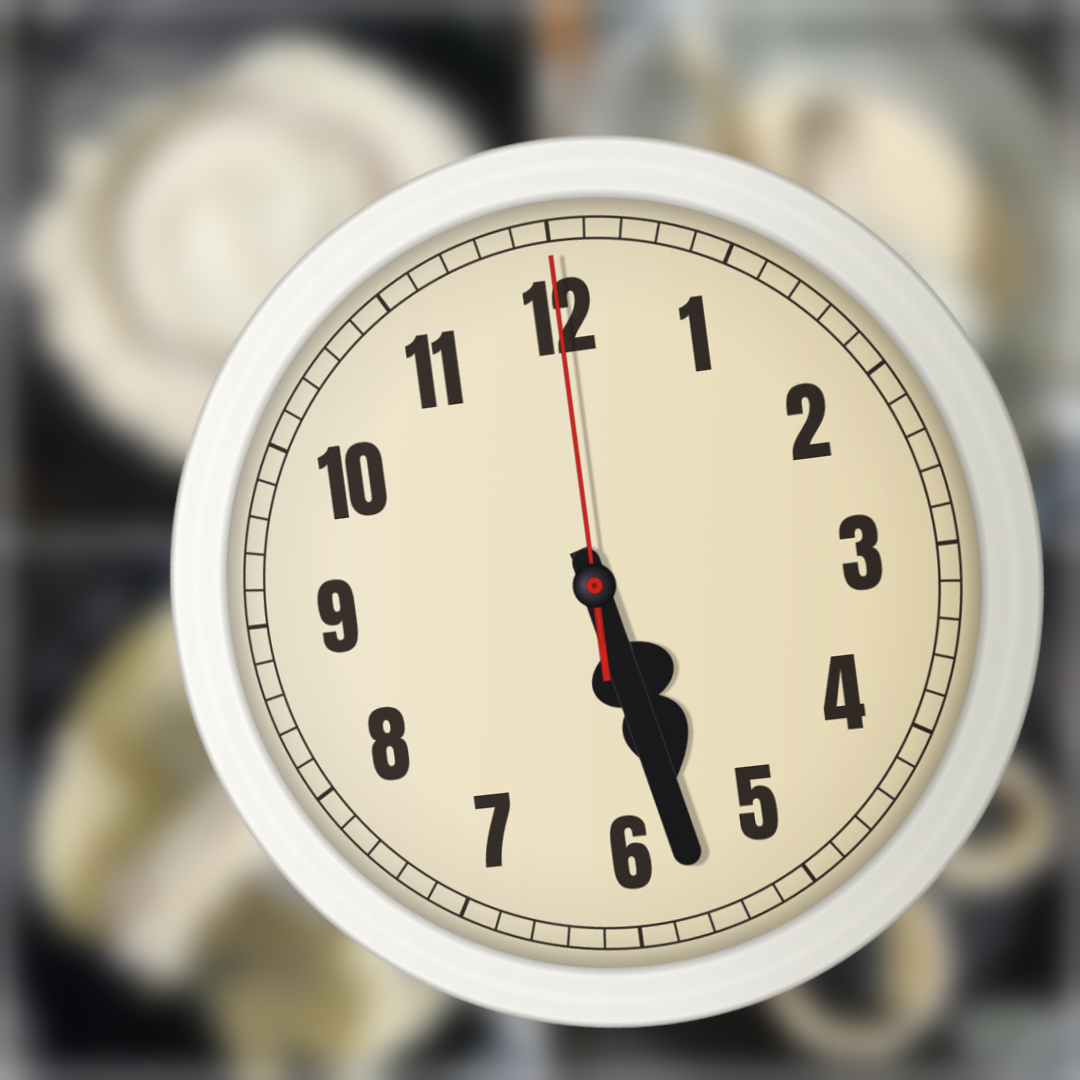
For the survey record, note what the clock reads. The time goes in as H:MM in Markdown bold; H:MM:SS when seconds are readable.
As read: **5:28:00**
